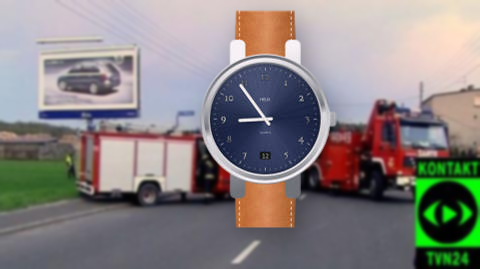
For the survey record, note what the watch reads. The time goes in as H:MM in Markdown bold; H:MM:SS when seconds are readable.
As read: **8:54**
